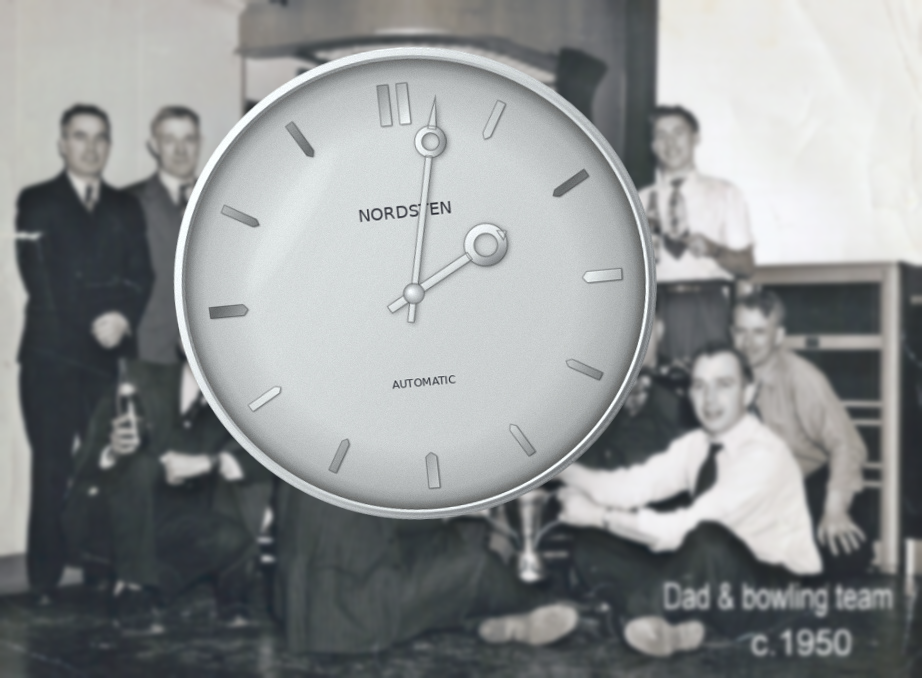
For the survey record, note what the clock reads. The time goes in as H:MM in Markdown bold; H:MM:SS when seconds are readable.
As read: **2:02**
